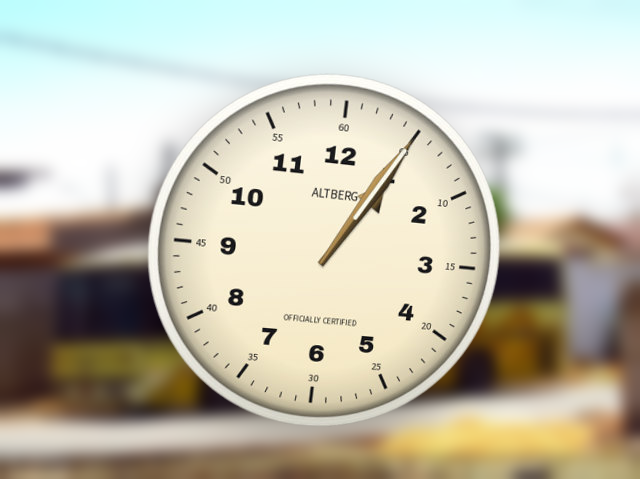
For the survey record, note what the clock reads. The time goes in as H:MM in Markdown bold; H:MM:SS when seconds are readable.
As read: **1:05**
